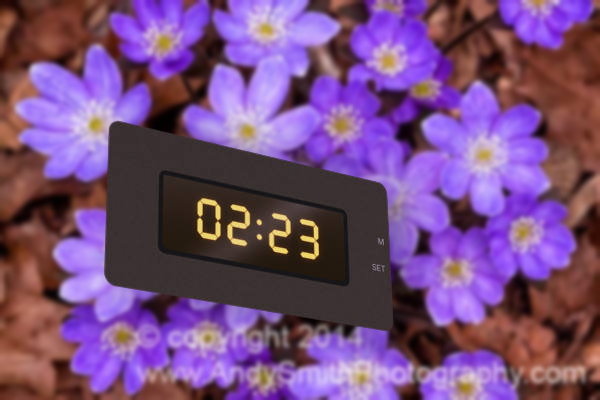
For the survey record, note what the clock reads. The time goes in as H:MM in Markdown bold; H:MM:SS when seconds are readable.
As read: **2:23**
